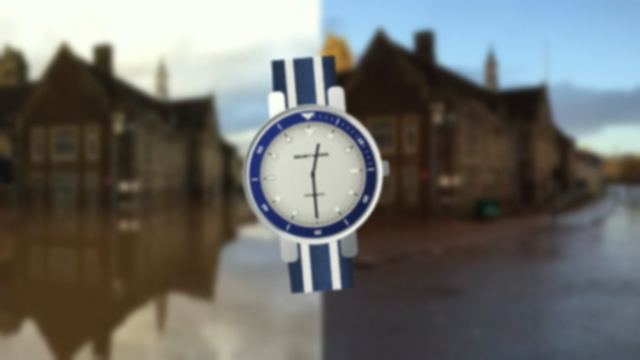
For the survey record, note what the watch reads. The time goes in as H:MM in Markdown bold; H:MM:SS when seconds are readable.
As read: **12:30**
